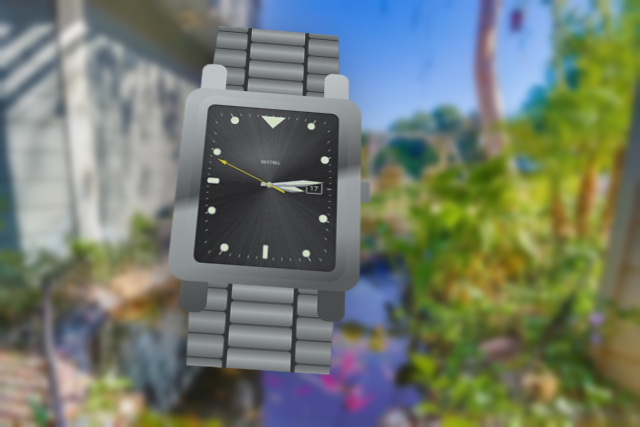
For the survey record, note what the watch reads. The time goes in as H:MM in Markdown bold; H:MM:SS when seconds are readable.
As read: **3:13:49**
